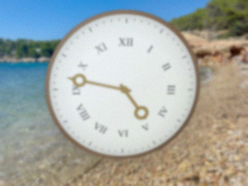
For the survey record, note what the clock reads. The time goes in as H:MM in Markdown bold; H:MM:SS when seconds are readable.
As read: **4:47**
